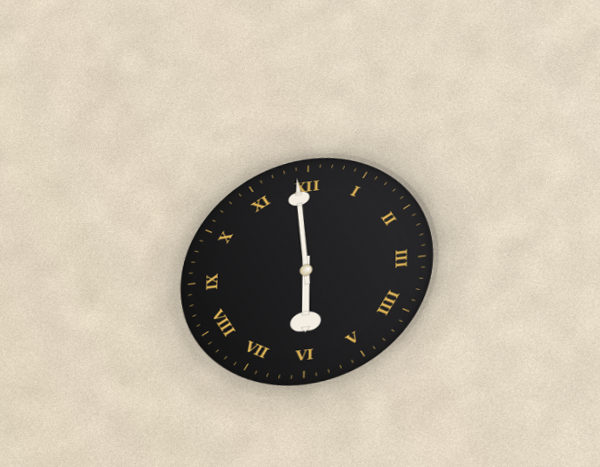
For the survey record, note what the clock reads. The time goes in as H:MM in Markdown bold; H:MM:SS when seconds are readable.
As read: **5:59**
